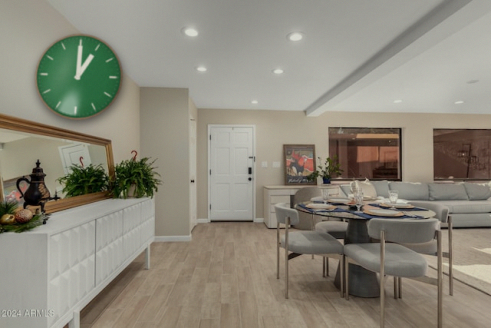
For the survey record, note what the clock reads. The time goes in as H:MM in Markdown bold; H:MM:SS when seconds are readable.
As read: **1:00**
